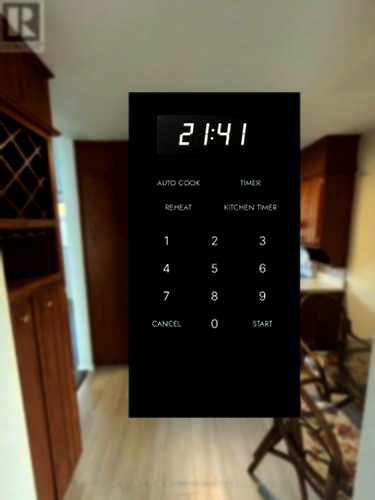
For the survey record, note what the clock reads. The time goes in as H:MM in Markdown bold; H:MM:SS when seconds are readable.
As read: **21:41**
